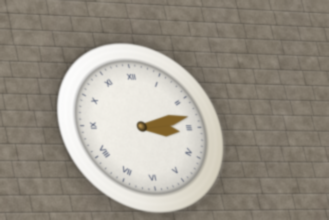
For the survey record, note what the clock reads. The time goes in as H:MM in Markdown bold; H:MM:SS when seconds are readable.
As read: **3:13**
